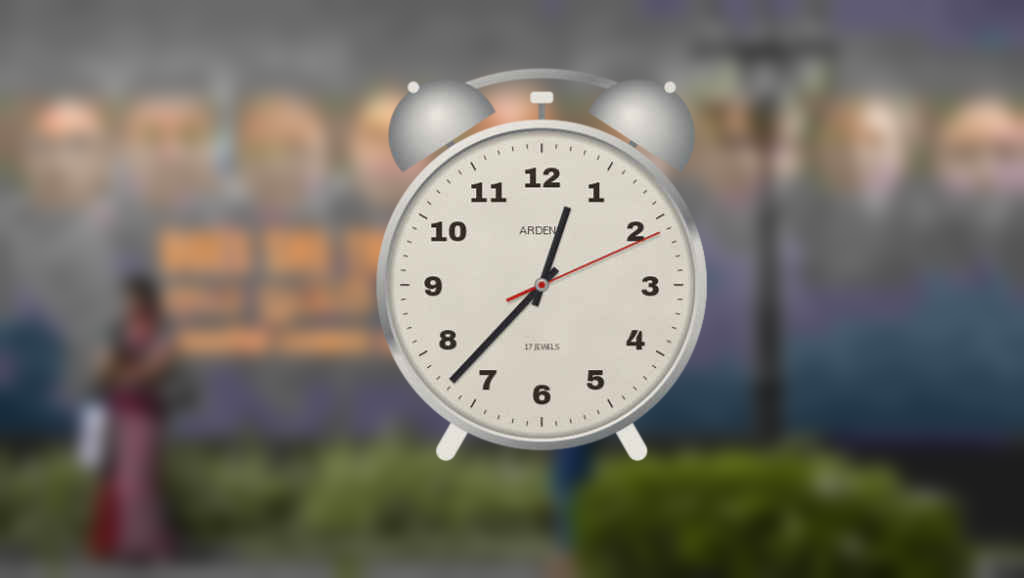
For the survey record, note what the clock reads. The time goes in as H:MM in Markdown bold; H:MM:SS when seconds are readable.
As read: **12:37:11**
